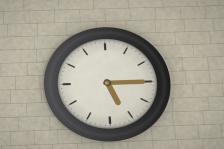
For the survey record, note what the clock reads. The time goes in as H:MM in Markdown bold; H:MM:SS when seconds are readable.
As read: **5:15**
